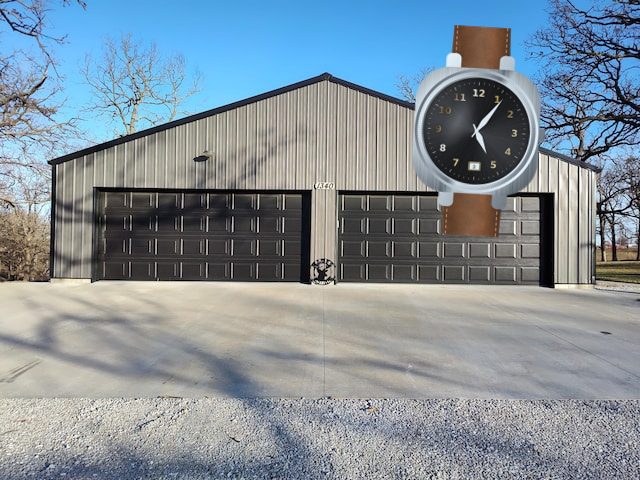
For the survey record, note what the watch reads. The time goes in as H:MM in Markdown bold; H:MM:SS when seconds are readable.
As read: **5:06**
